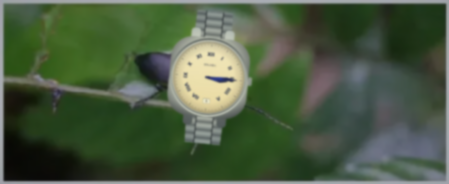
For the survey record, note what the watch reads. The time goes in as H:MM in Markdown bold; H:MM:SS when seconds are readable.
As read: **3:15**
